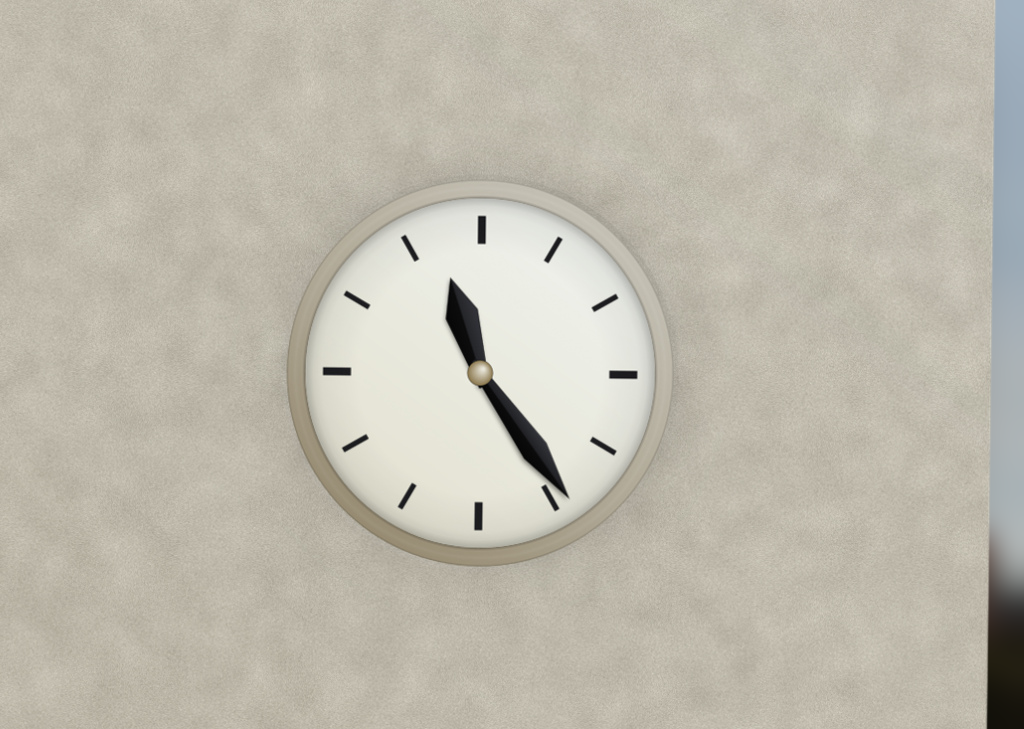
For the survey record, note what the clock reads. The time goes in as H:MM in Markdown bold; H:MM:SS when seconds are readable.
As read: **11:24**
